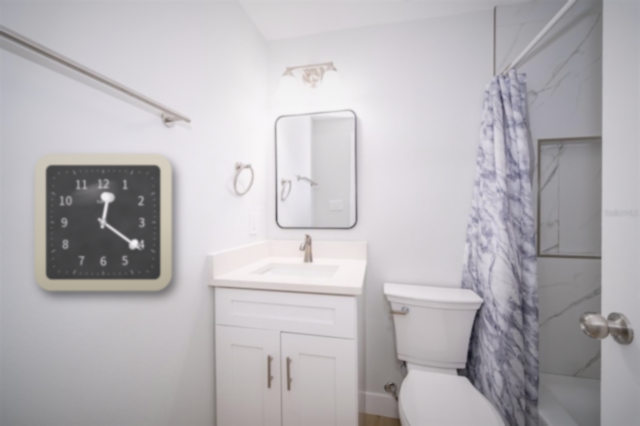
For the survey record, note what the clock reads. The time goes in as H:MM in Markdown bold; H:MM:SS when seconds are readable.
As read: **12:21**
